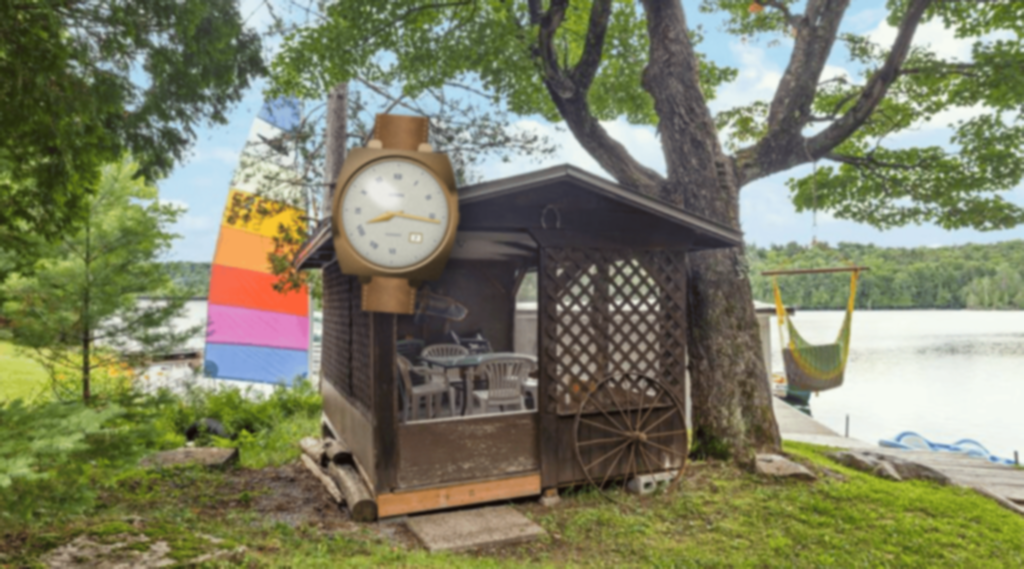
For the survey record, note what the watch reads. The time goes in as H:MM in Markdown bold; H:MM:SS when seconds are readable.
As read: **8:16**
